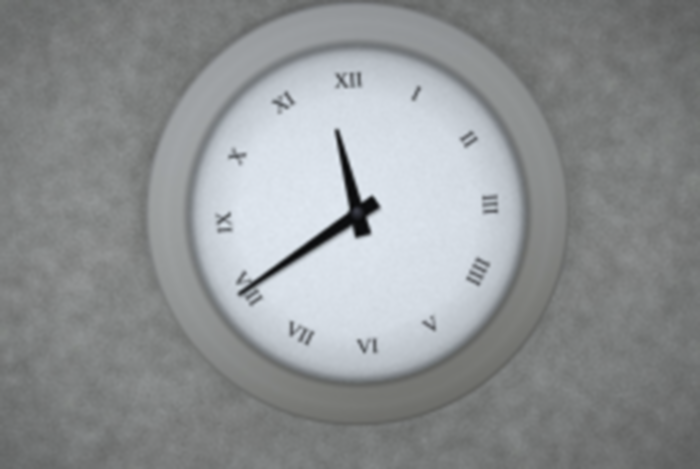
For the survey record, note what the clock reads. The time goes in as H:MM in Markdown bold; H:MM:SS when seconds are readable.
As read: **11:40**
